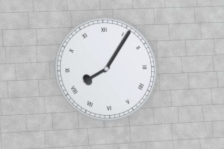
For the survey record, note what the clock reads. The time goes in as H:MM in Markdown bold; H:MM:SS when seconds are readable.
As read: **8:06**
